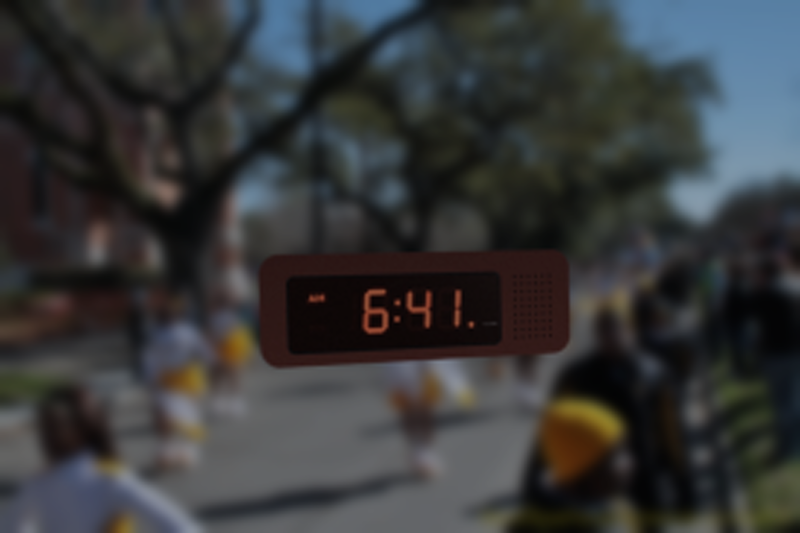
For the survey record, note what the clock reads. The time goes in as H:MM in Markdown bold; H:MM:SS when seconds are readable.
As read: **6:41**
